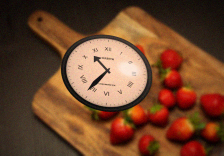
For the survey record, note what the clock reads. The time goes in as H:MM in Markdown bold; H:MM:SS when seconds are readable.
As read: **10:36**
